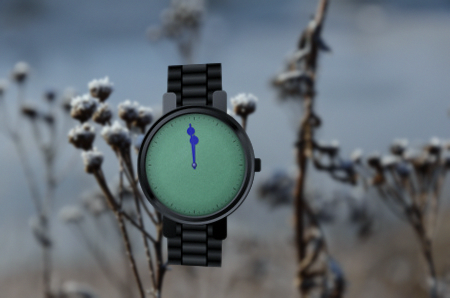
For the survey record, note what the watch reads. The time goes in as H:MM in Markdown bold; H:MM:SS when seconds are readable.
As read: **11:59**
